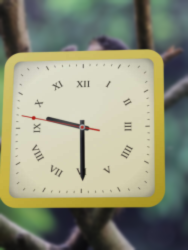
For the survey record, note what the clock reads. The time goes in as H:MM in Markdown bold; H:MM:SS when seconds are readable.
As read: **9:29:47**
